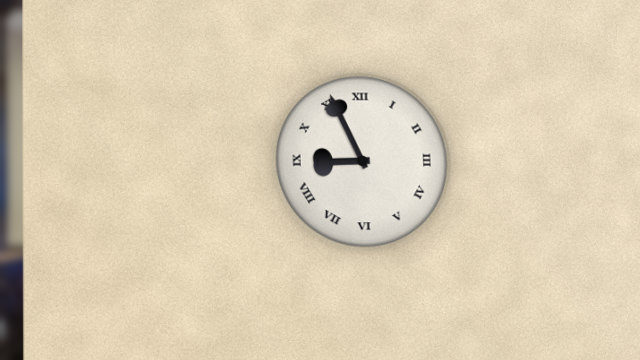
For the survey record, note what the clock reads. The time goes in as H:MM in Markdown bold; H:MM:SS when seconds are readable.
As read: **8:56**
